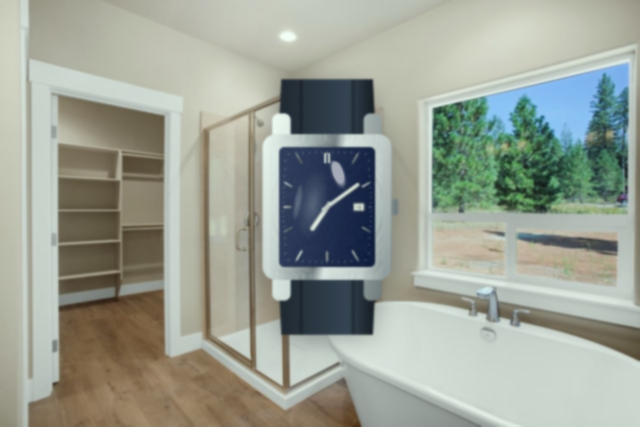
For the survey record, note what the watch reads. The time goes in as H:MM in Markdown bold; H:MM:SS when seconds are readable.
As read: **7:09**
